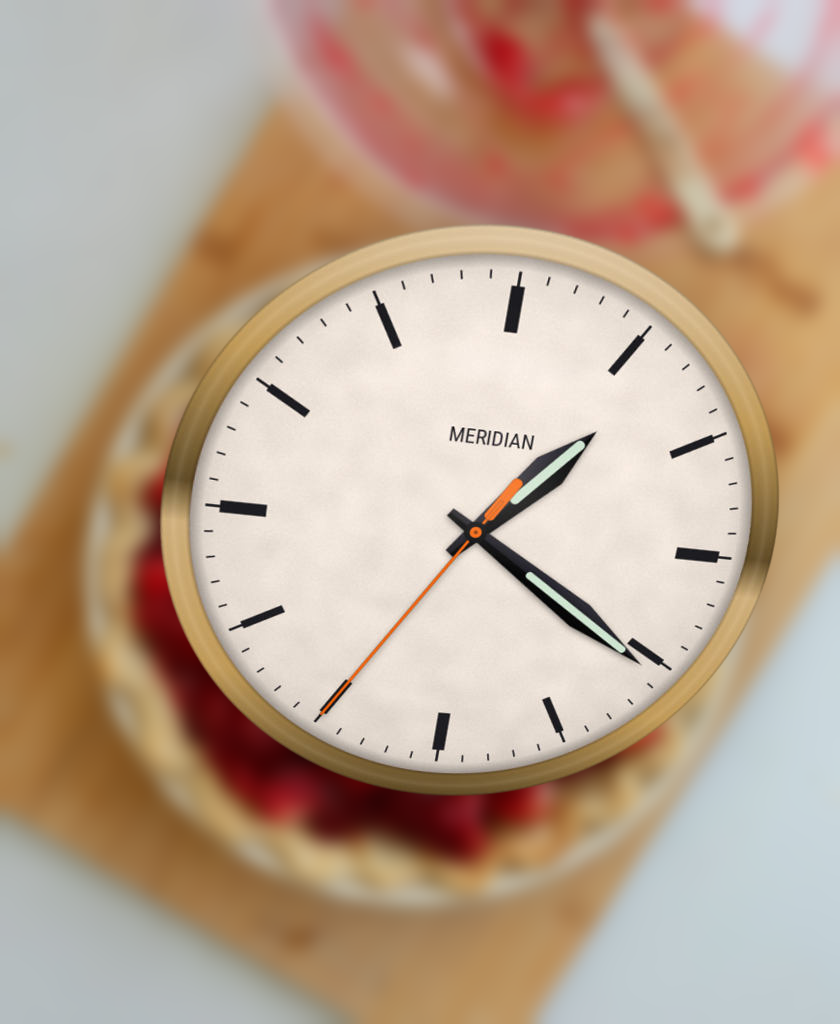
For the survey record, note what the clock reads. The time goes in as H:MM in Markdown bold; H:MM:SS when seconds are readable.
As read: **1:20:35**
